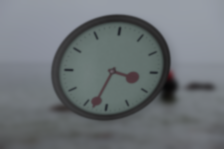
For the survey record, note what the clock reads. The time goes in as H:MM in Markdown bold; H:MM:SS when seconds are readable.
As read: **3:33**
